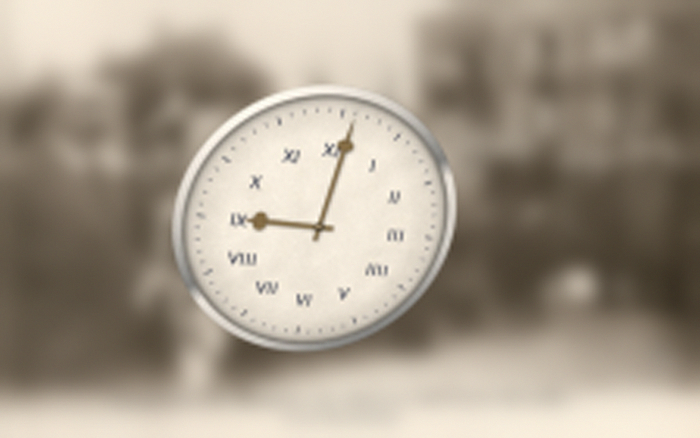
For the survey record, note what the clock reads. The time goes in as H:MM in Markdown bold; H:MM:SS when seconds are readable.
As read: **9:01**
